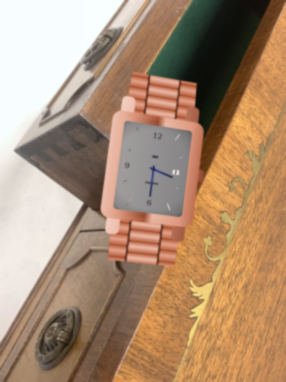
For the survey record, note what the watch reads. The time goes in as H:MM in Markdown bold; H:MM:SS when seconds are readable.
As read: **3:30**
